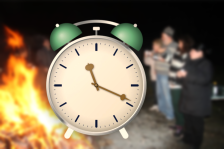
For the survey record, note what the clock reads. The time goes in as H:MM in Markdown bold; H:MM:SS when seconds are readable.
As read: **11:19**
